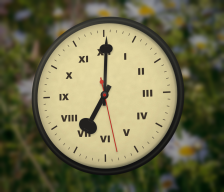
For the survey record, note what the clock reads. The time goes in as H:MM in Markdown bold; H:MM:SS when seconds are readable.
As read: **7:00:28**
